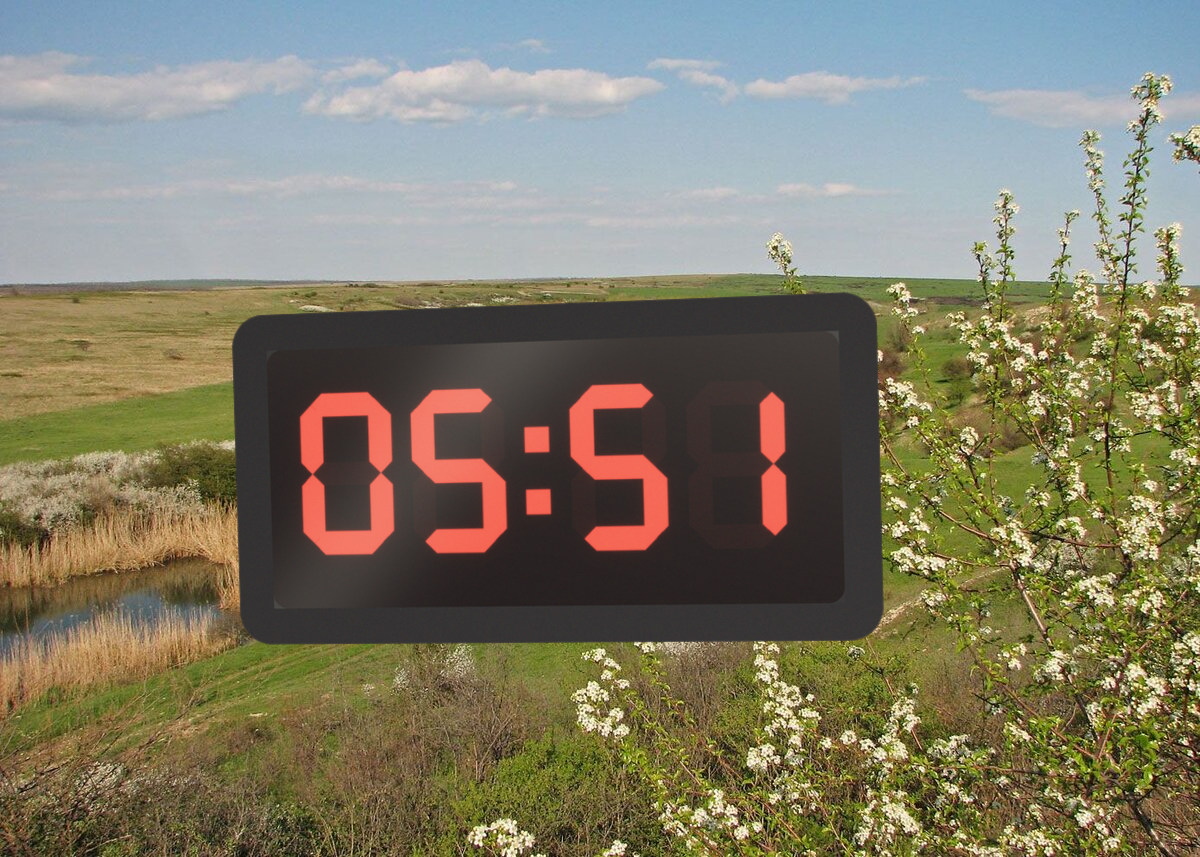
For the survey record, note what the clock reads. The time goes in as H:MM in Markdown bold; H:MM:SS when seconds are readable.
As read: **5:51**
